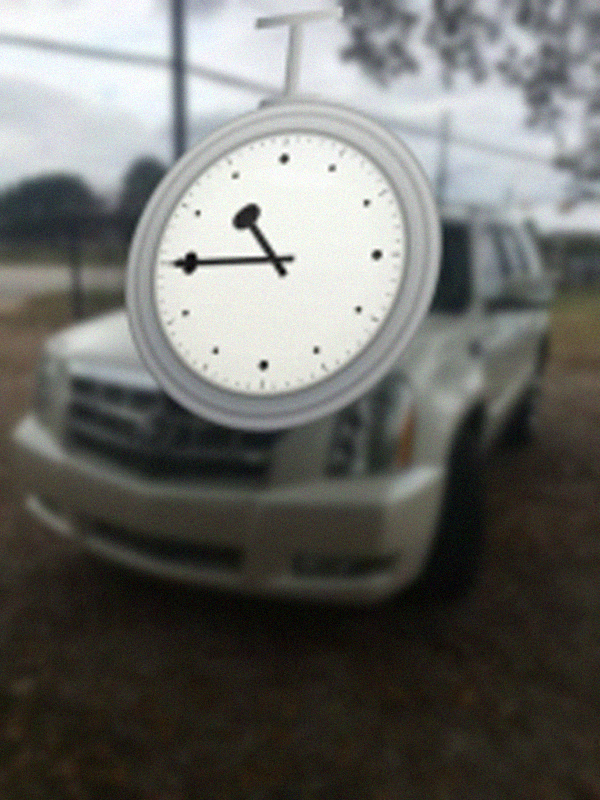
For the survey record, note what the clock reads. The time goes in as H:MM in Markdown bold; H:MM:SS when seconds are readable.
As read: **10:45**
